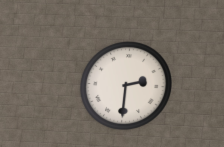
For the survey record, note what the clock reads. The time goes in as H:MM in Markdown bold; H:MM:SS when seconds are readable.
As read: **2:30**
